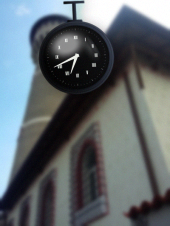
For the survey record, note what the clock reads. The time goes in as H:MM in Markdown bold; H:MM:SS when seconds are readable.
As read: **6:41**
